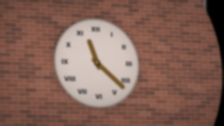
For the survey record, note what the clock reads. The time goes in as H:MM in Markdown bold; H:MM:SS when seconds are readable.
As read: **11:22**
